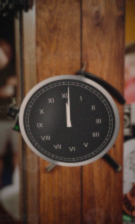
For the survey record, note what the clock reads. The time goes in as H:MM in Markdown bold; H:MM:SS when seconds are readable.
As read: **12:01**
